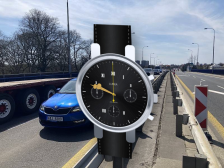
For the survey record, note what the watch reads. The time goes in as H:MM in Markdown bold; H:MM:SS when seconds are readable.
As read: **9:48**
